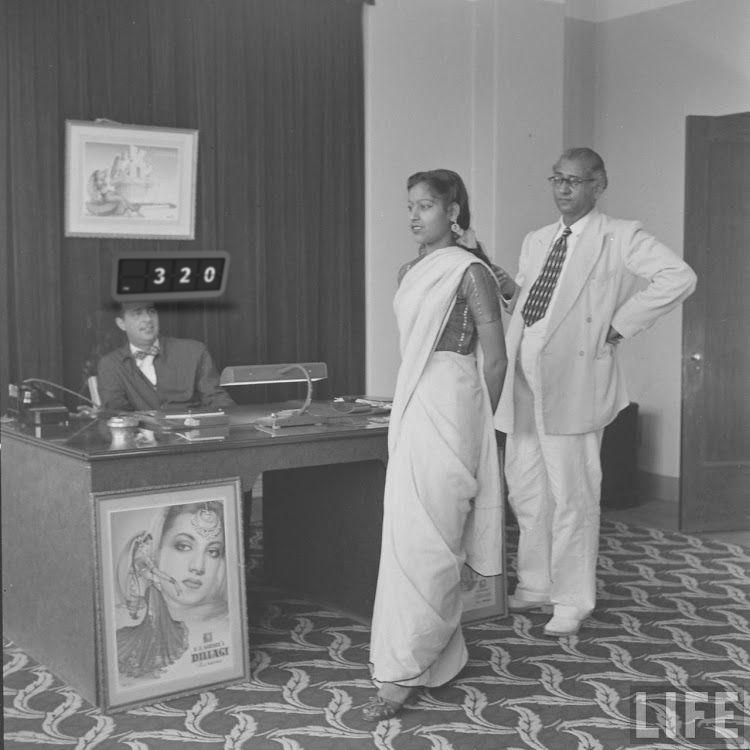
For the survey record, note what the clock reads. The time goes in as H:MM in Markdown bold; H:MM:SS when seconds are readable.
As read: **3:20**
